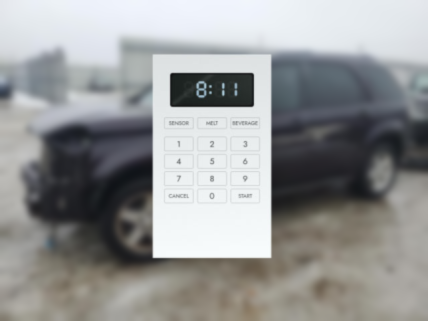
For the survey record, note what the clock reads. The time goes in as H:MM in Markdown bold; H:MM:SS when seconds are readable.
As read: **8:11**
